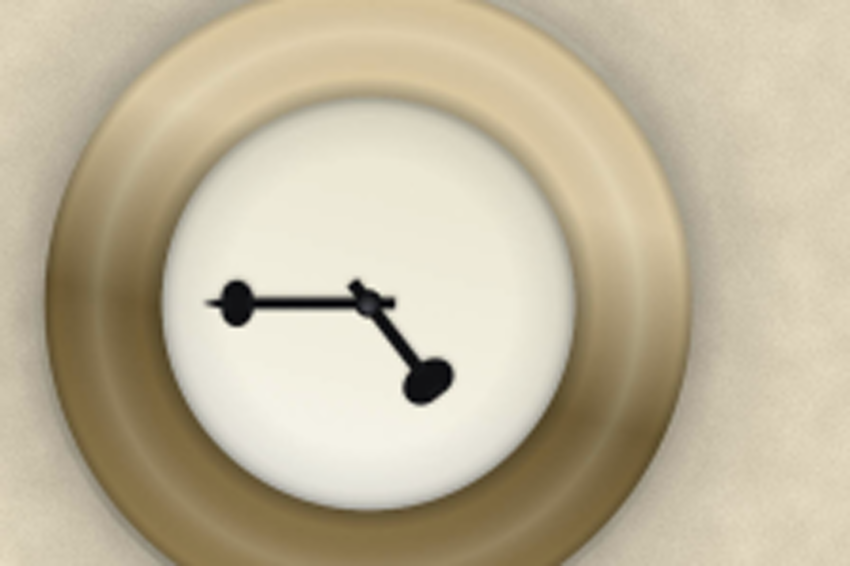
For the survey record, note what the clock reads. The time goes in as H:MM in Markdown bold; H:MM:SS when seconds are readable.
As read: **4:45**
